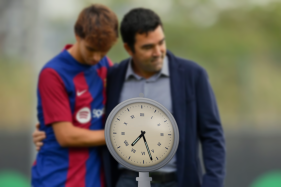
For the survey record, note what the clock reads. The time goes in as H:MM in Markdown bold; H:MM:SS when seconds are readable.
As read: **7:27**
